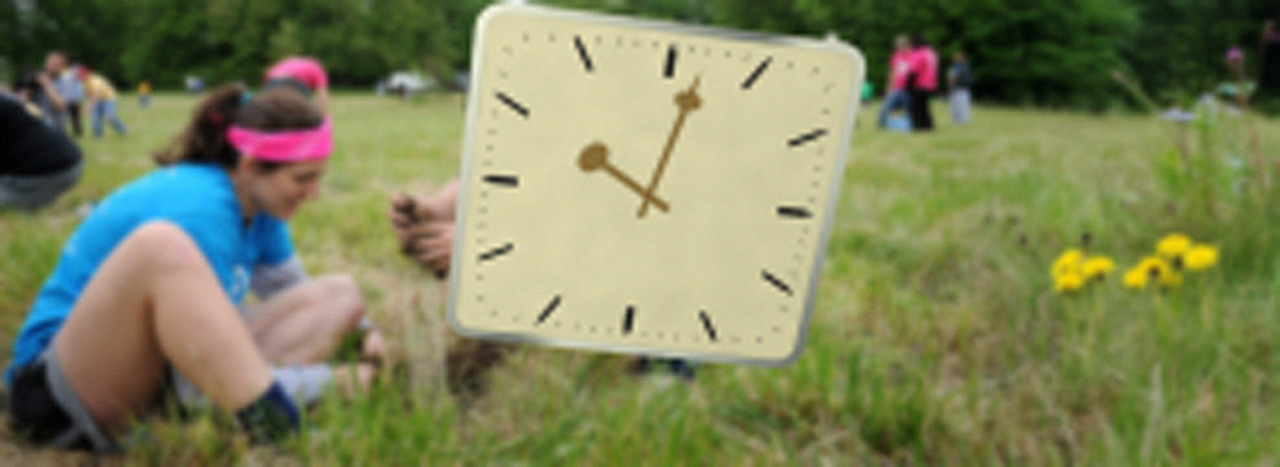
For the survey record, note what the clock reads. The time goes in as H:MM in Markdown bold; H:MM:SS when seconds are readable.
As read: **10:02**
